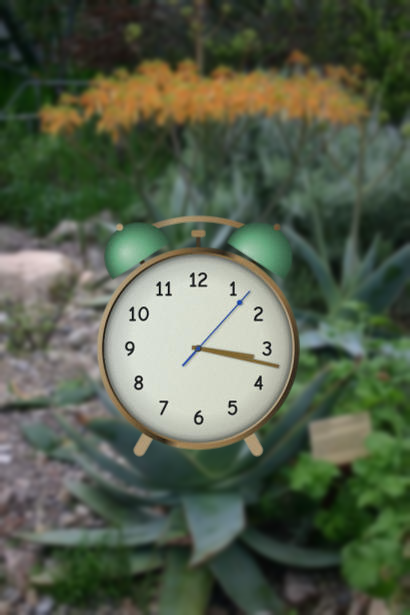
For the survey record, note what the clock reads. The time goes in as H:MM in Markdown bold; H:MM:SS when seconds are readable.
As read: **3:17:07**
